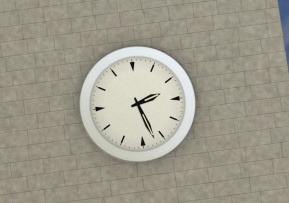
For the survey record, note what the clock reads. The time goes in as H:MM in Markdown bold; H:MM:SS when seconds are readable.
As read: **2:27**
